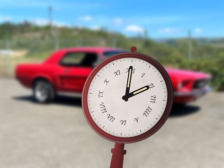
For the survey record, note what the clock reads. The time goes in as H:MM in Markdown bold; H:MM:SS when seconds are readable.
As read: **2:00**
